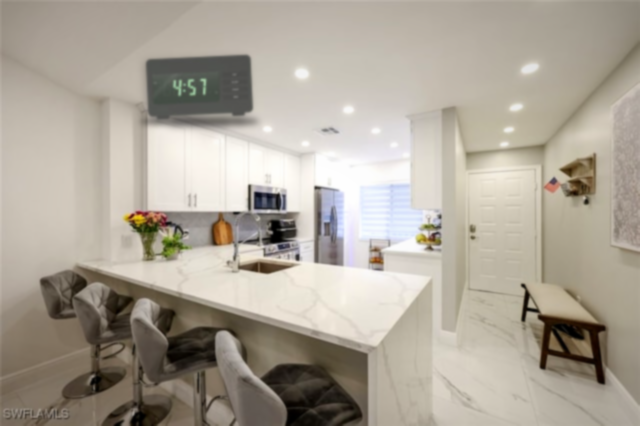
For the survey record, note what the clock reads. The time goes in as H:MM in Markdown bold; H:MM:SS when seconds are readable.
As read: **4:57**
